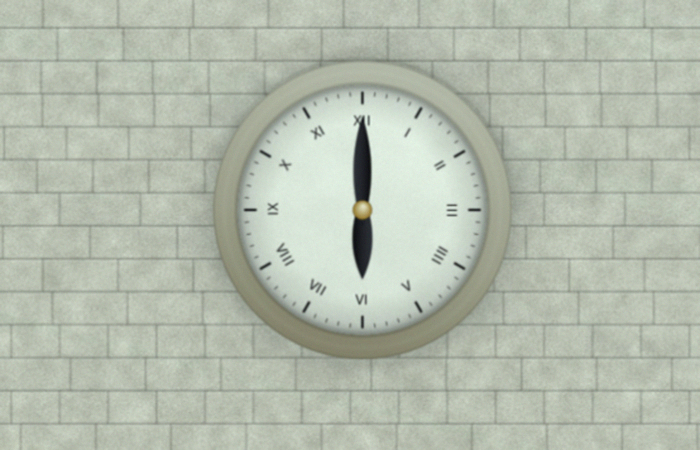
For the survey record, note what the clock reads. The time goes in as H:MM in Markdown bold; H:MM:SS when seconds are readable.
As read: **6:00**
